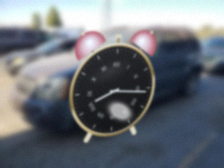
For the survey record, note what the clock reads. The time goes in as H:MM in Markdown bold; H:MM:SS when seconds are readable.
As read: **8:16**
